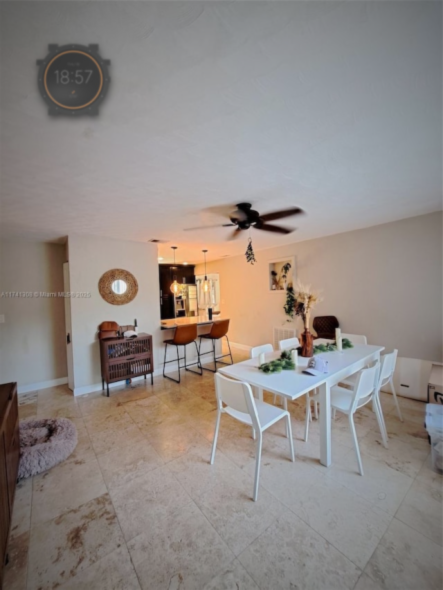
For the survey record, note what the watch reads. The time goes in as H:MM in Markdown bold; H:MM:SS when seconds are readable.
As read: **18:57**
